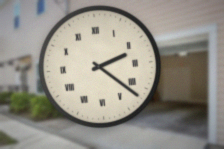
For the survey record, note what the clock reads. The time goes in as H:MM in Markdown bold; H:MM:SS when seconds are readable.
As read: **2:22**
